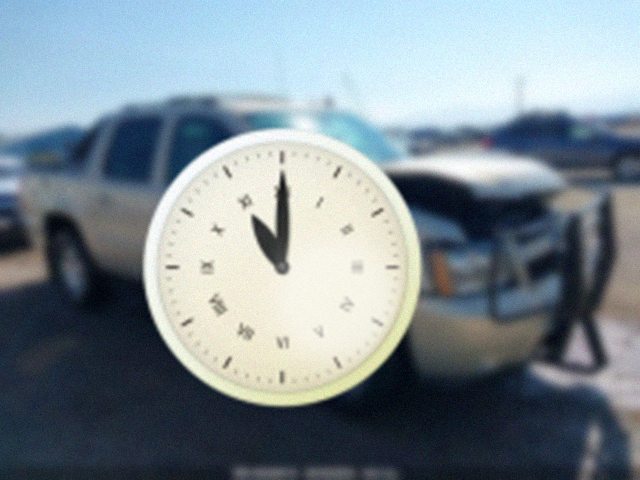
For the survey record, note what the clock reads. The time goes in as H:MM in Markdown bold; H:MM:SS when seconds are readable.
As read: **11:00**
